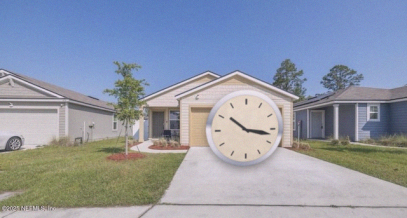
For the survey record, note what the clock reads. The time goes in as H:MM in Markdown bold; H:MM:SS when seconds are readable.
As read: **10:17**
